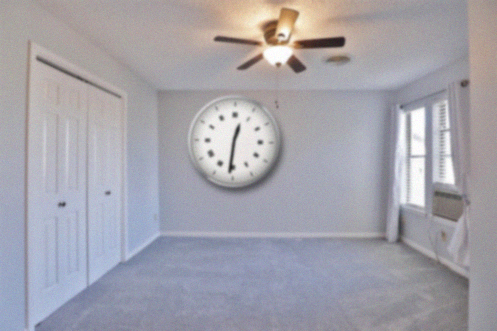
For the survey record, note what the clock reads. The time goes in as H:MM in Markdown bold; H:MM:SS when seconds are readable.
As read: **12:31**
